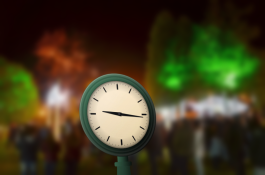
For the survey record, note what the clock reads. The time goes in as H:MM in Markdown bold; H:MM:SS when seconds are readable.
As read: **9:16**
